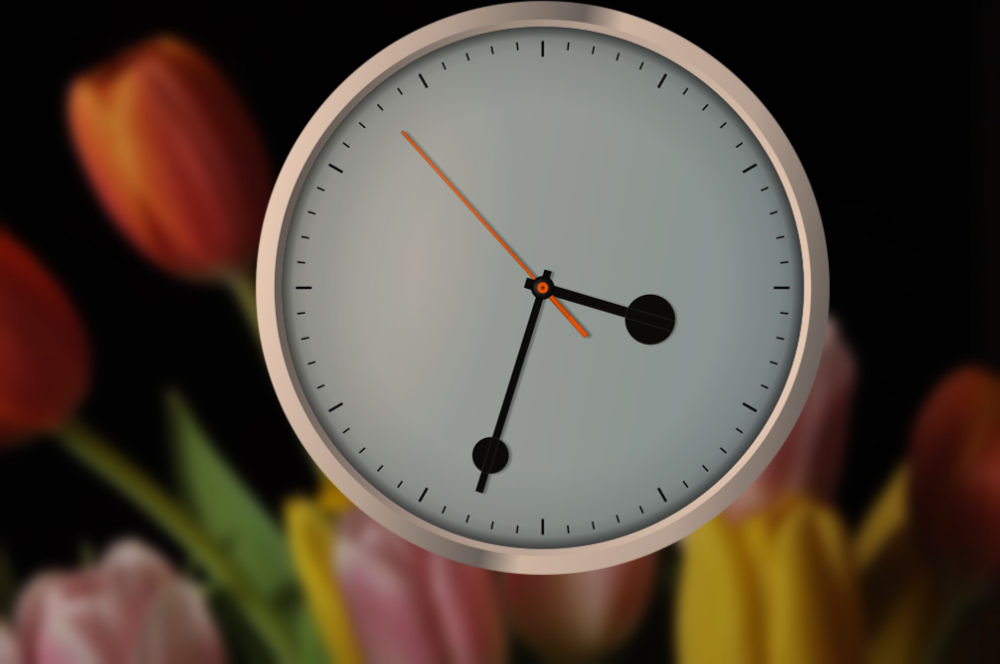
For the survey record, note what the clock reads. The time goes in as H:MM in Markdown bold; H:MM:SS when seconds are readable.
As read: **3:32:53**
